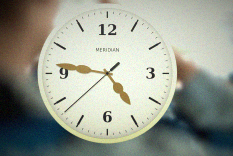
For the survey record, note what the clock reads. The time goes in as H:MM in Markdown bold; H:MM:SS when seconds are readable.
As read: **4:46:38**
